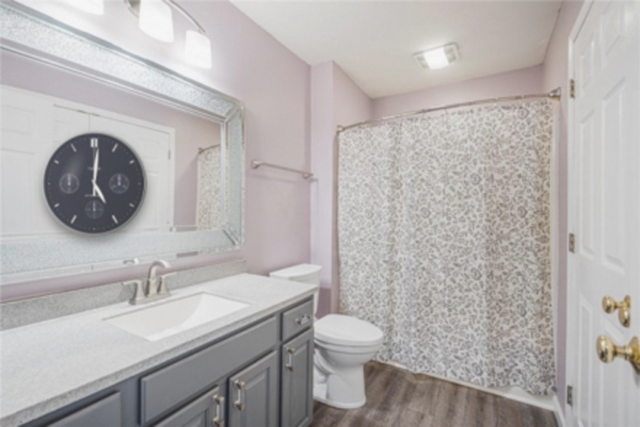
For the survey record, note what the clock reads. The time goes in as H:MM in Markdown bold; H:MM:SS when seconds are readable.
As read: **5:01**
